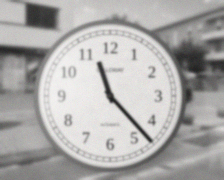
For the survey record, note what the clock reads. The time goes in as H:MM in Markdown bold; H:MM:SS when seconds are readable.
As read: **11:23**
